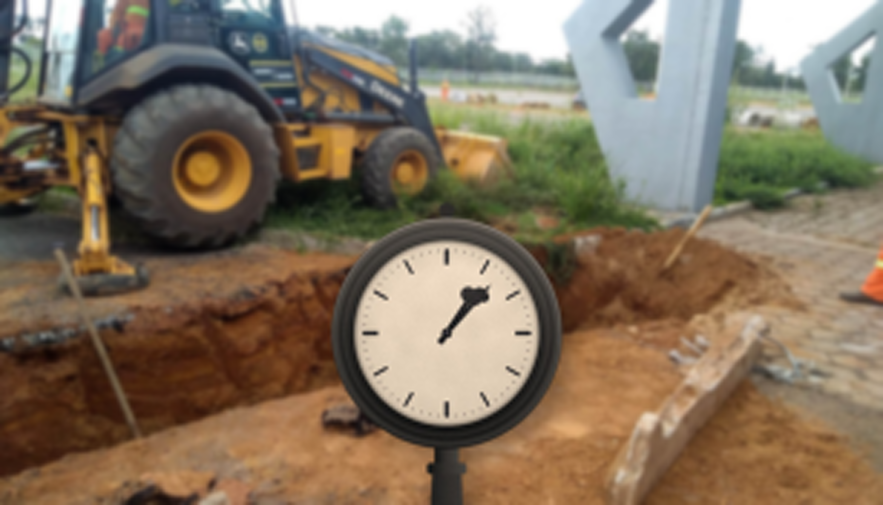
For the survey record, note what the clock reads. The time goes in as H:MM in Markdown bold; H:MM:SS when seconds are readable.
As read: **1:07**
